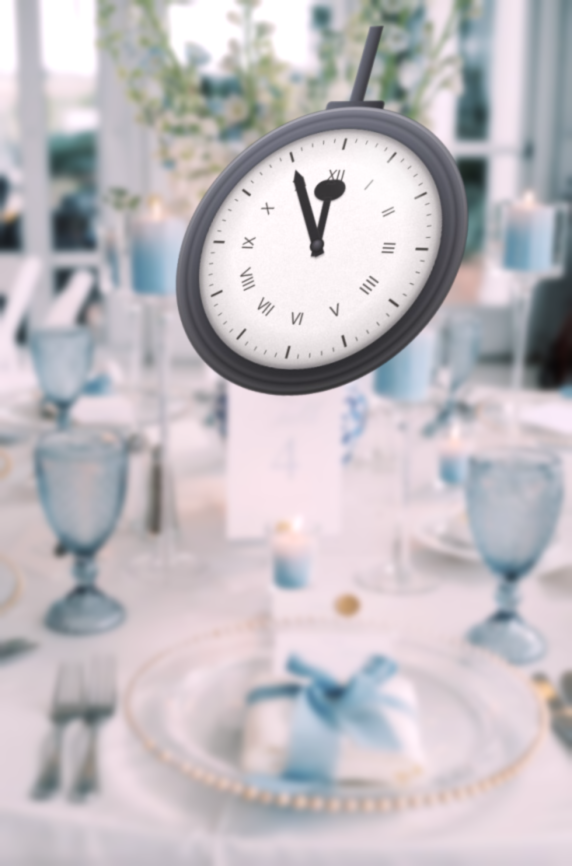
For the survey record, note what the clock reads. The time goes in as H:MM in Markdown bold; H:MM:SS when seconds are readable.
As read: **11:55**
